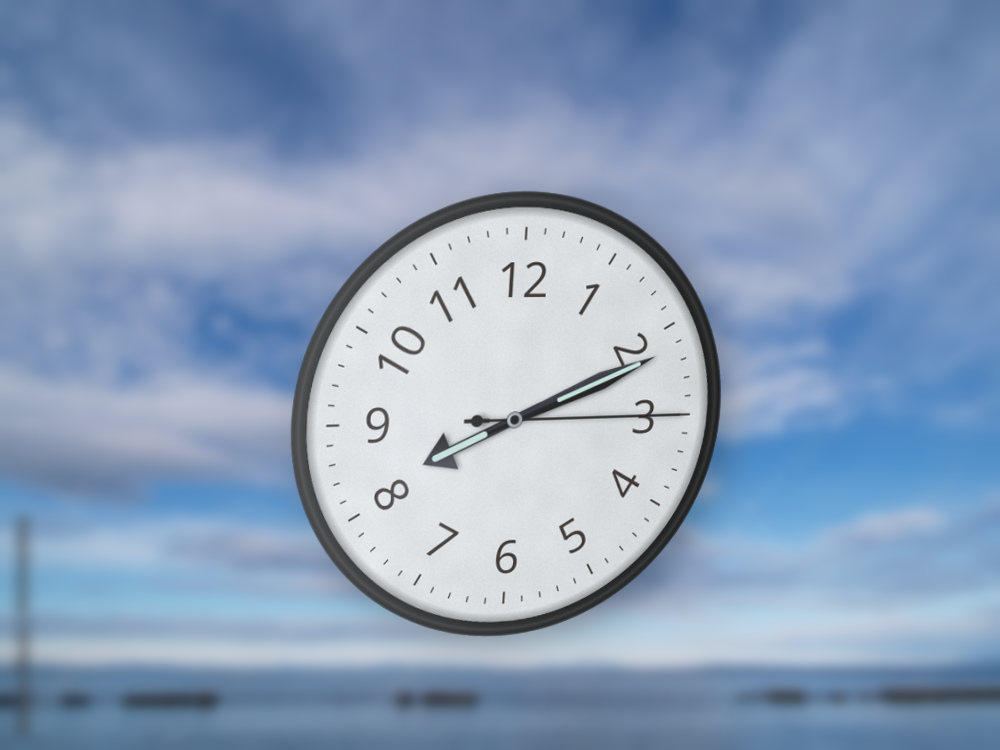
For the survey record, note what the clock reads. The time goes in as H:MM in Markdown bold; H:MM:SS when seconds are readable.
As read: **8:11:15**
